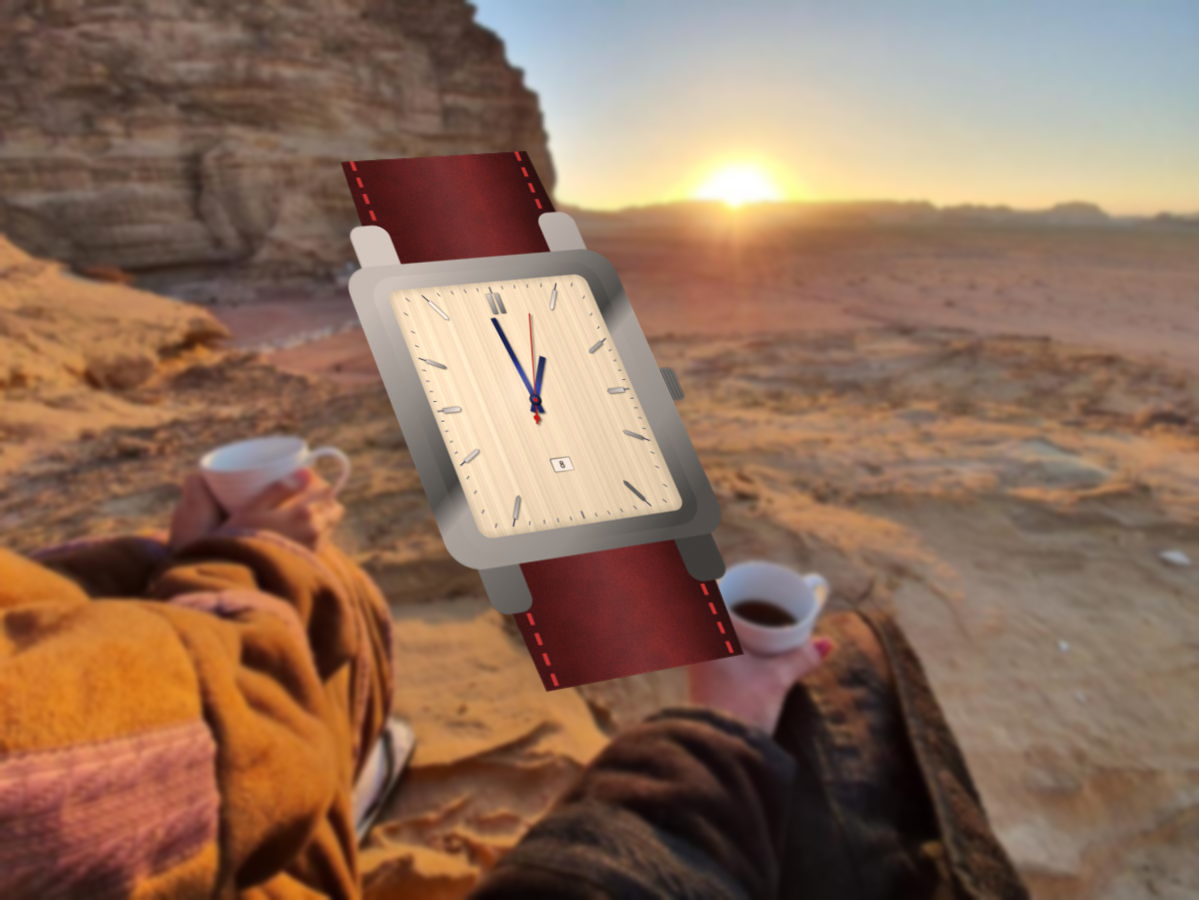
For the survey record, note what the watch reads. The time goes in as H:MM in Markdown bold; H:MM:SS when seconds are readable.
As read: **12:59:03**
